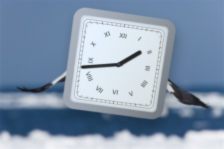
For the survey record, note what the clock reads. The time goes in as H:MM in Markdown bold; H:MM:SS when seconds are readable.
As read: **1:43**
